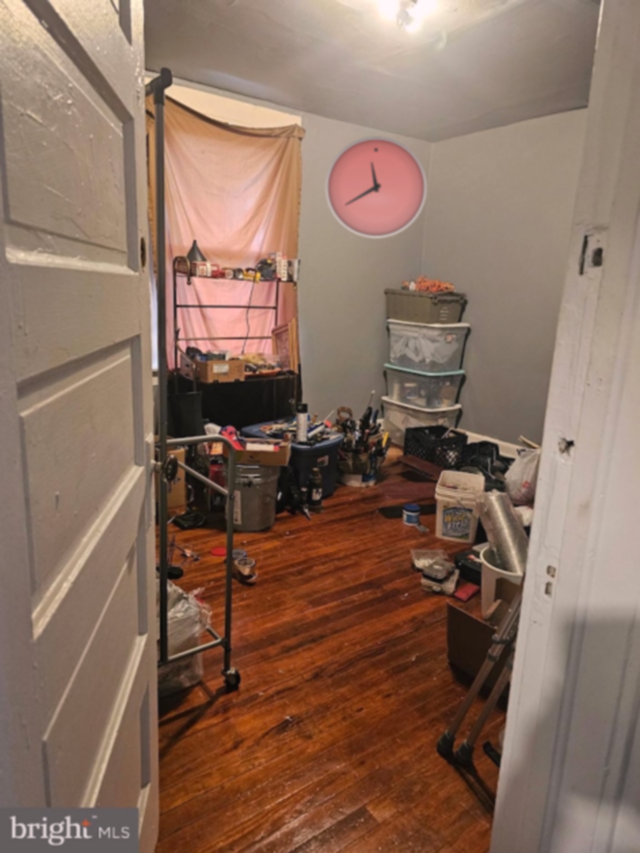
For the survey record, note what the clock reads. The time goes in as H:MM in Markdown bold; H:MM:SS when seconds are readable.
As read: **11:40**
